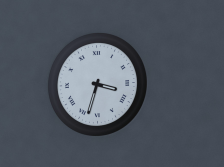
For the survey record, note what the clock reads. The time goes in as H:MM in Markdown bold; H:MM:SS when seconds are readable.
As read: **3:33**
